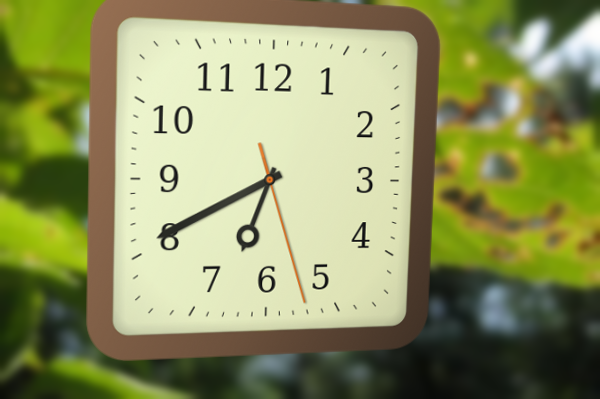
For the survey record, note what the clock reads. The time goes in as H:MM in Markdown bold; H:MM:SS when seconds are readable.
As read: **6:40:27**
